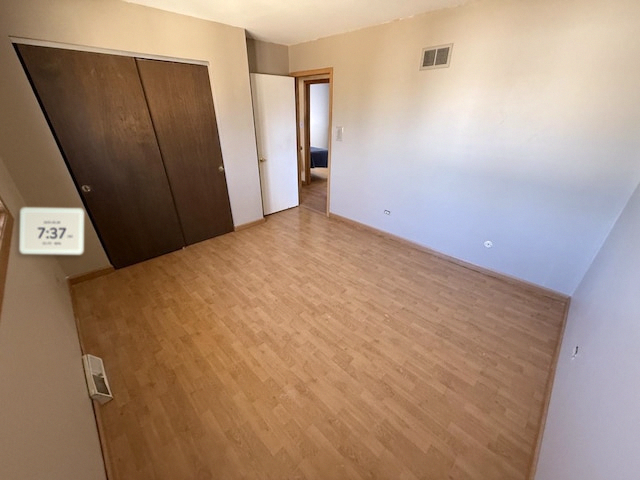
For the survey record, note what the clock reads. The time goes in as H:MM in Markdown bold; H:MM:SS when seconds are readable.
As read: **7:37**
